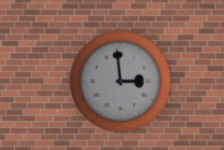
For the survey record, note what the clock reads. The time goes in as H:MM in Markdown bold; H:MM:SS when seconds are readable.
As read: **2:59**
